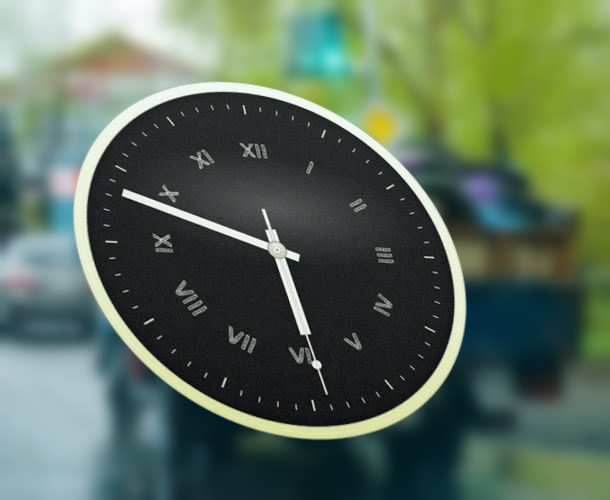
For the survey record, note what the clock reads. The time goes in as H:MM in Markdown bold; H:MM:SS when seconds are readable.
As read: **5:48:29**
